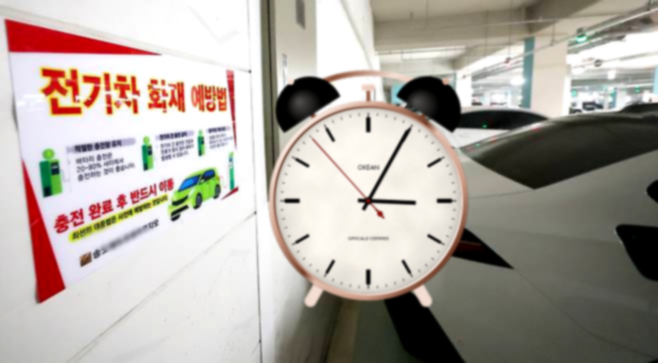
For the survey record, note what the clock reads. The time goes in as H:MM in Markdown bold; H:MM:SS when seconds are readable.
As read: **3:04:53**
